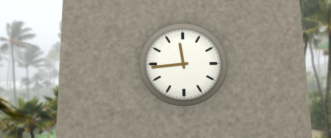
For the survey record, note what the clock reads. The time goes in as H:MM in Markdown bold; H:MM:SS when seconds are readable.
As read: **11:44**
